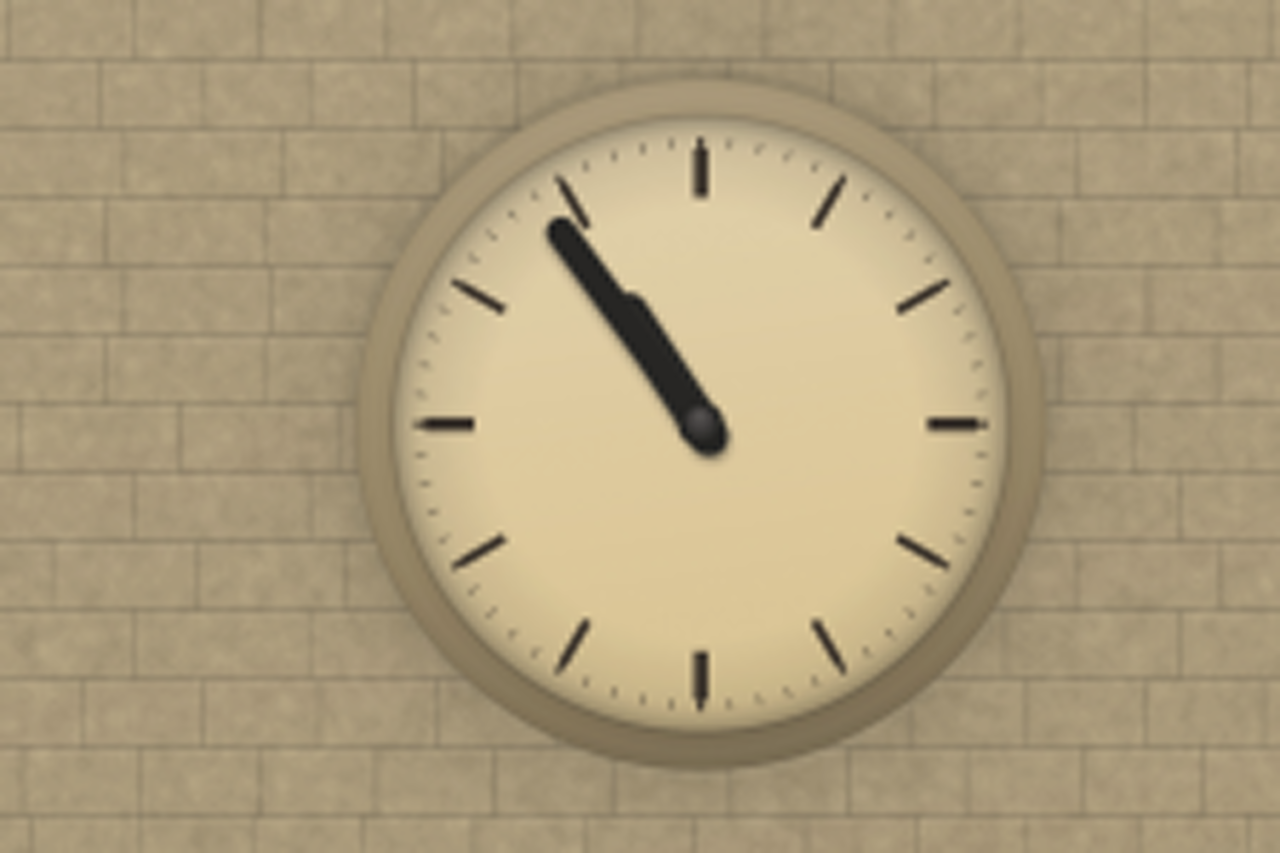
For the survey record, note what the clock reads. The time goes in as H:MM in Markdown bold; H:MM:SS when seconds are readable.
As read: **10:54**
